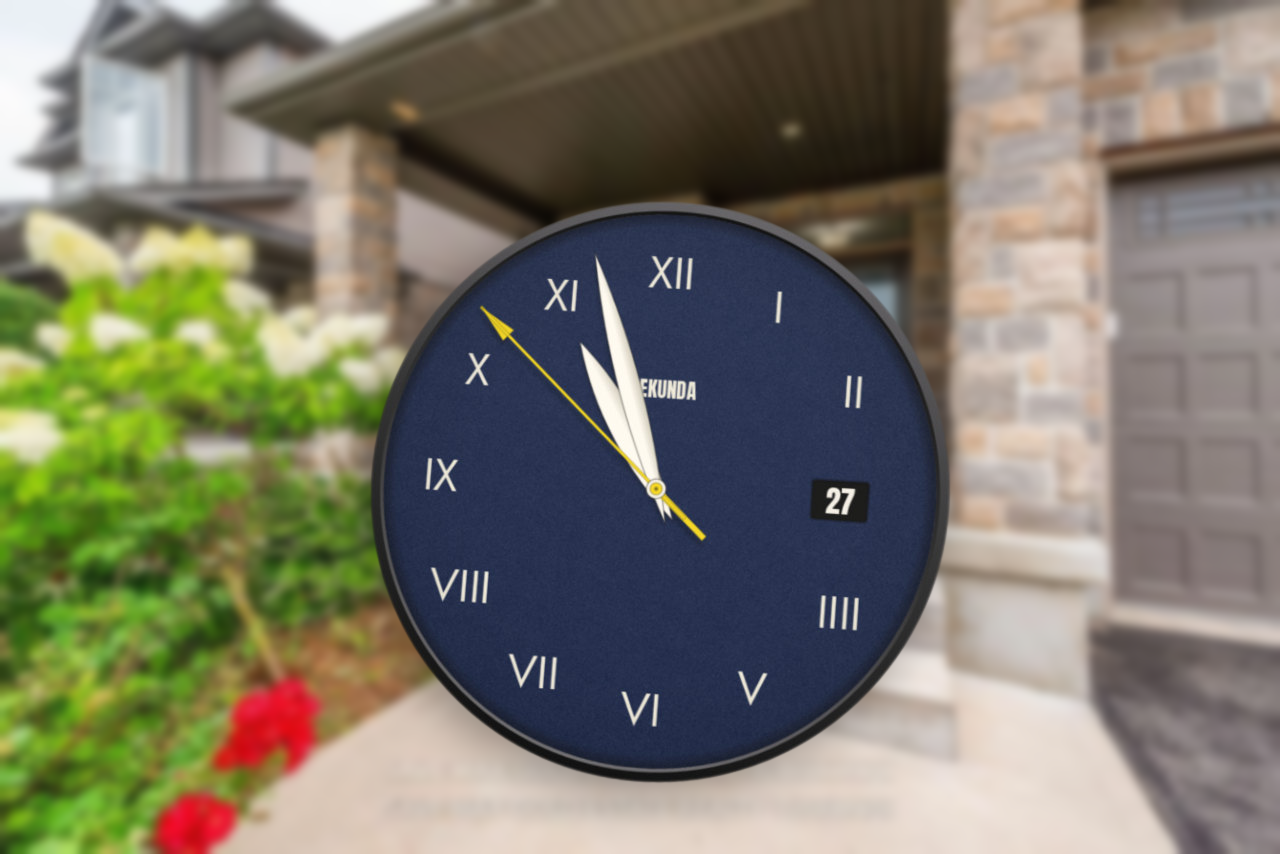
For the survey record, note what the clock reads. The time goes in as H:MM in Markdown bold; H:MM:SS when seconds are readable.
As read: **10:56:52**
